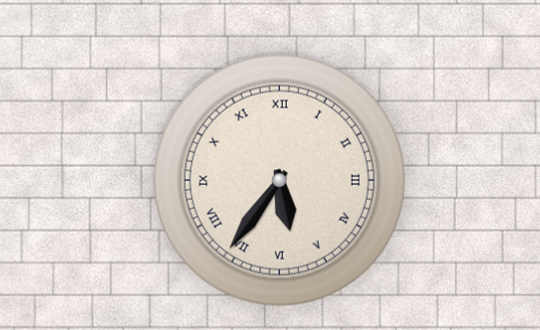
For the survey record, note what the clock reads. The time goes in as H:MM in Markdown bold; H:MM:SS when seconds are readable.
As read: **5:36**
